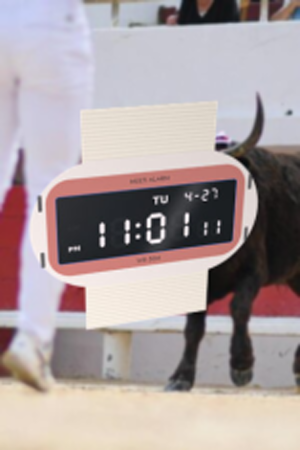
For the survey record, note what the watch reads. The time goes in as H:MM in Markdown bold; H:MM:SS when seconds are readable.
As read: **11:01:11**
